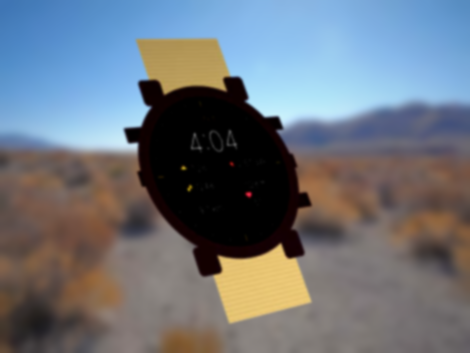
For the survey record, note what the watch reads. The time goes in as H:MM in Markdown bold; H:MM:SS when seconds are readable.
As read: **4:04**
